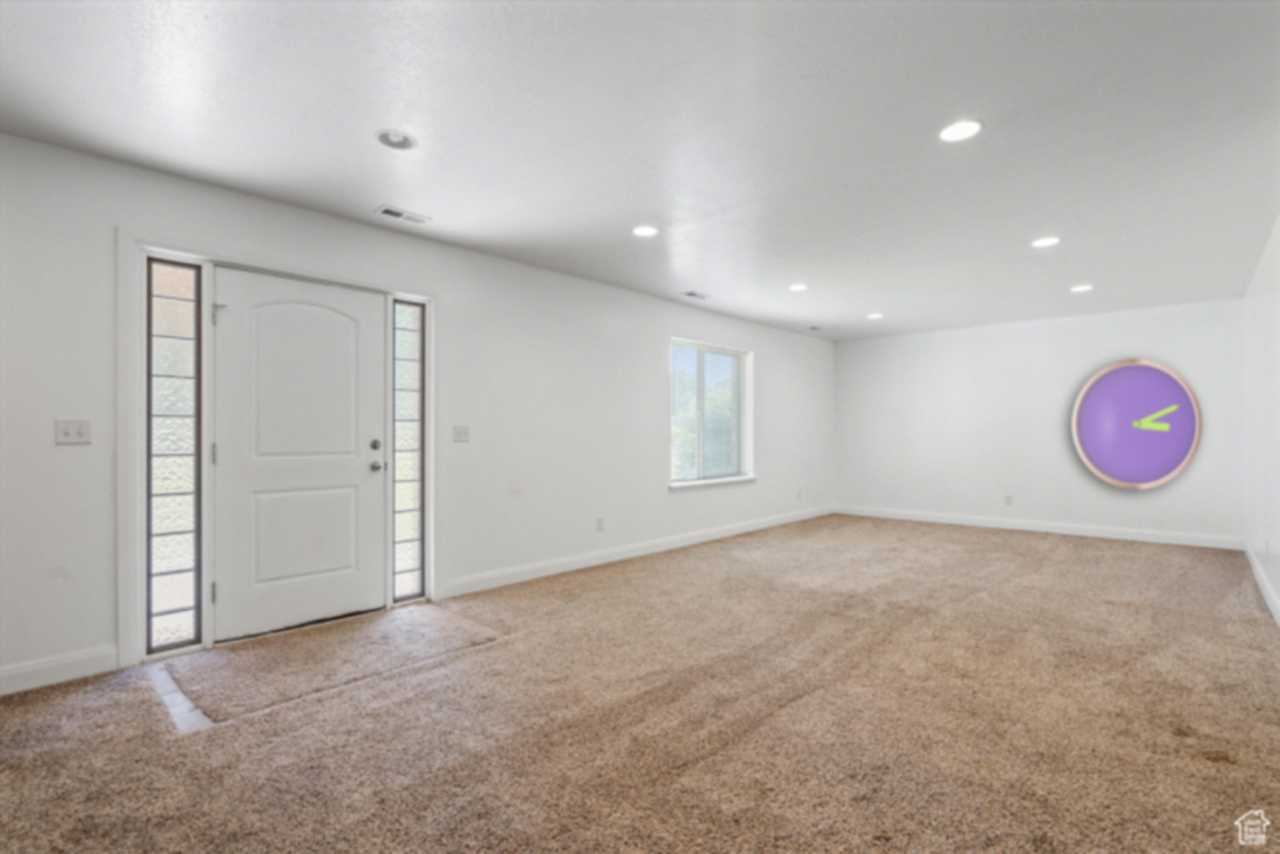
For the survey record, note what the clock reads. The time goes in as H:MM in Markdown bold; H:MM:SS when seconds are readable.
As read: **3:11**
